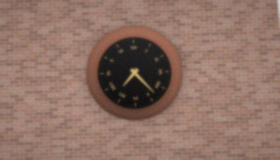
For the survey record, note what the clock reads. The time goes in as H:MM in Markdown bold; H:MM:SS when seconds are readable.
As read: **7:23**
